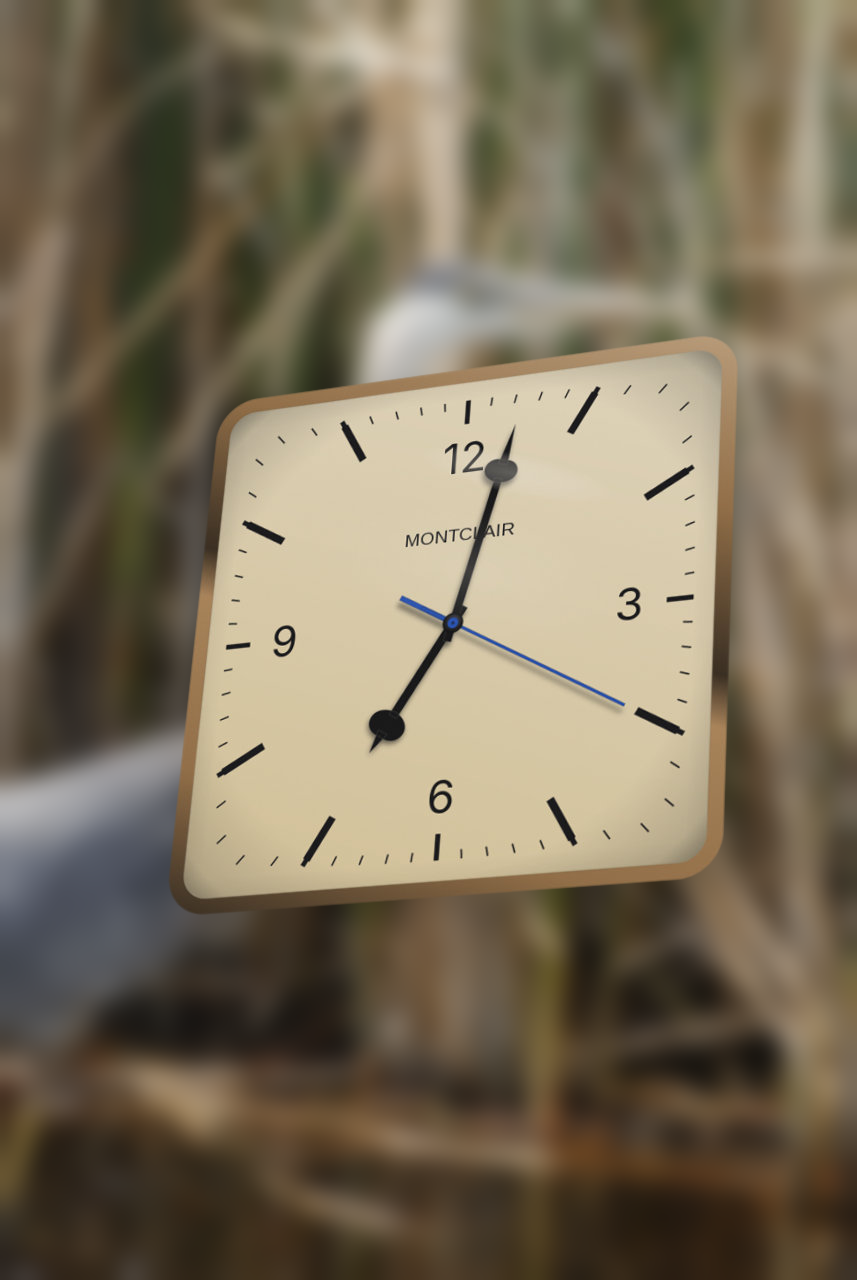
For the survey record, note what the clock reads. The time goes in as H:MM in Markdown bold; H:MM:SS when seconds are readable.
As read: **7:02:20**
